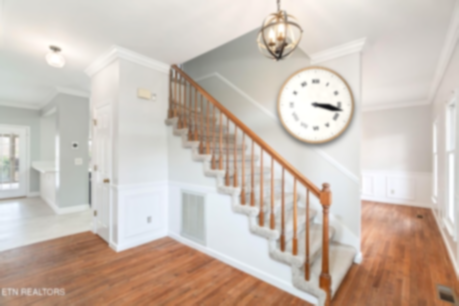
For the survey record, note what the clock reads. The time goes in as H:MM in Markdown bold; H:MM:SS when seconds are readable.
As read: **3:17**
